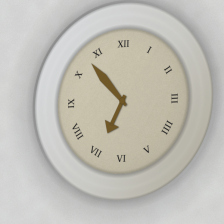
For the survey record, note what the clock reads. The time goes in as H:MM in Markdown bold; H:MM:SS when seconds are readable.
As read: **6:53**
